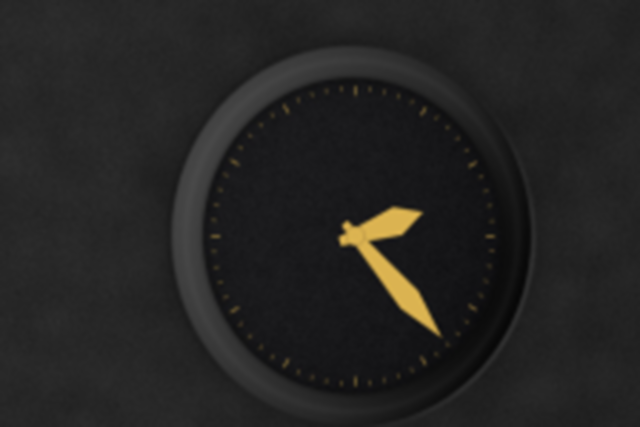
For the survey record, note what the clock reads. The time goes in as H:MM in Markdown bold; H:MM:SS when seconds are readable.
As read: **2:23**
